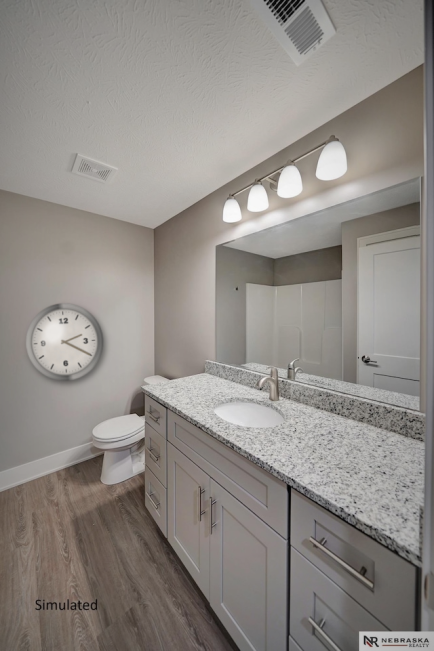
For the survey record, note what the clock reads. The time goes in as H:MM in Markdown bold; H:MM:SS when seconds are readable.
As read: **2:20**
